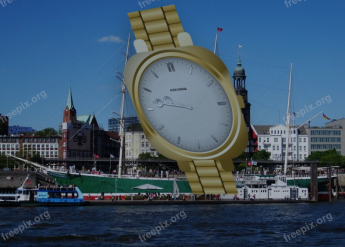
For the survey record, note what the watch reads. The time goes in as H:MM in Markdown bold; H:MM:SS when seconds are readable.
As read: **9:47**
